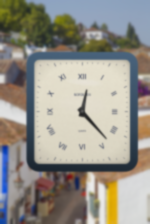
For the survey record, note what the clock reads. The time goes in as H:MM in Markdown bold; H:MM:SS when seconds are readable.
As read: **12:23**
